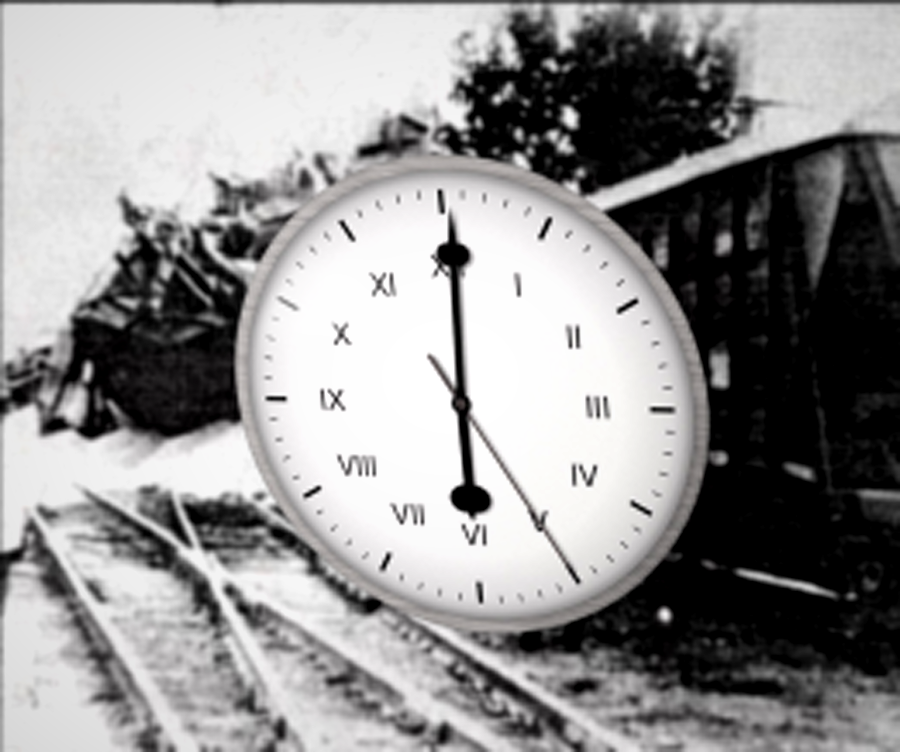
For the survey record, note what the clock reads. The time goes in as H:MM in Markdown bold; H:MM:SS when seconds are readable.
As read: **6:00:25**
